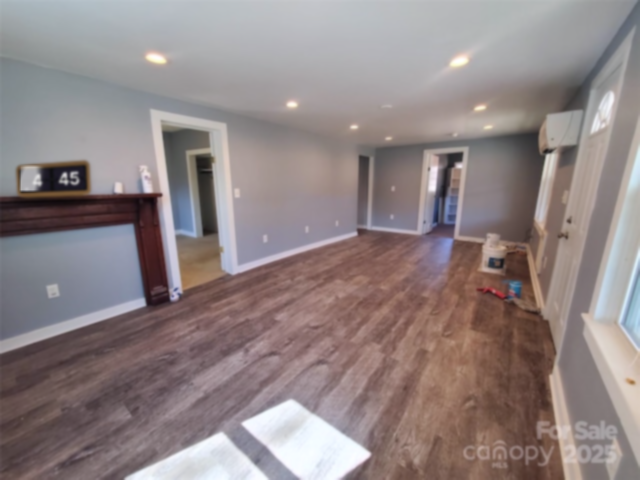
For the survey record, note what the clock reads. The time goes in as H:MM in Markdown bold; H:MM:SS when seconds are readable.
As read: **4:45**
